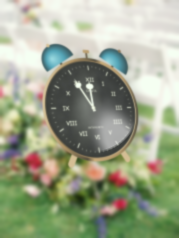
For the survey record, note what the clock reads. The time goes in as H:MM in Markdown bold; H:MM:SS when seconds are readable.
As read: **11:55**
